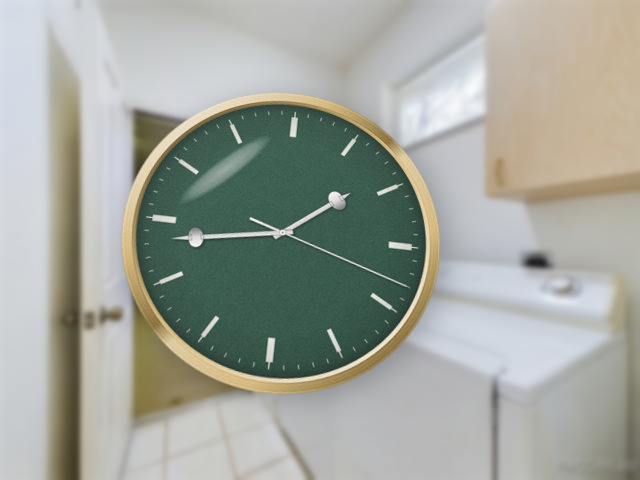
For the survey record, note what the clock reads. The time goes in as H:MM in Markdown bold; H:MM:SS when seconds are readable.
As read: **1:43:18**
